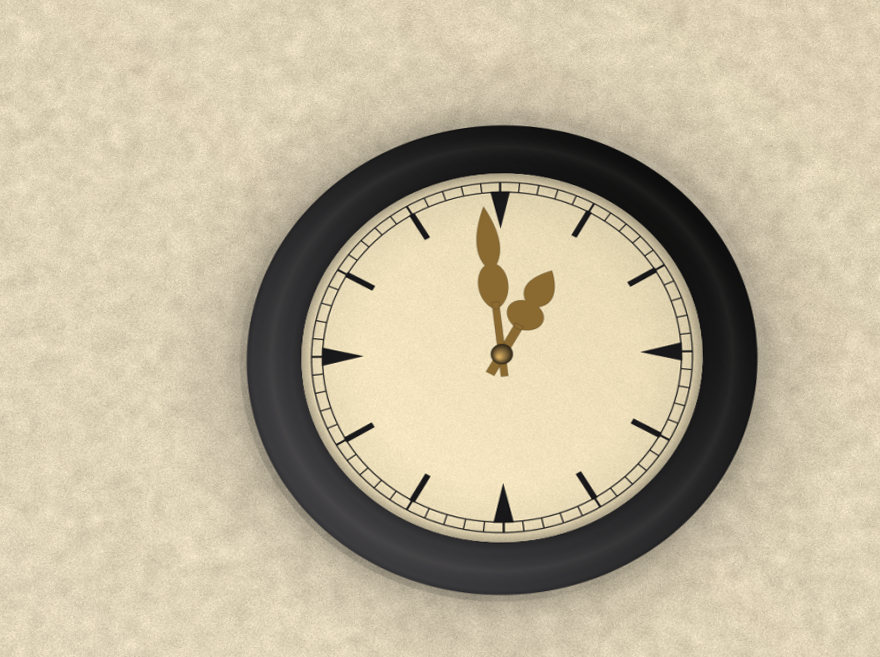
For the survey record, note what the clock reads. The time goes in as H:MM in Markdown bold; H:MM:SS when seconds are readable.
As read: **12:59**
